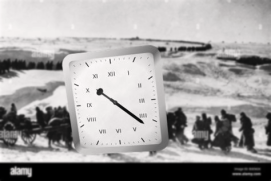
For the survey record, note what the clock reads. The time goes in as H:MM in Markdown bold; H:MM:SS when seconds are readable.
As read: **10:22**
